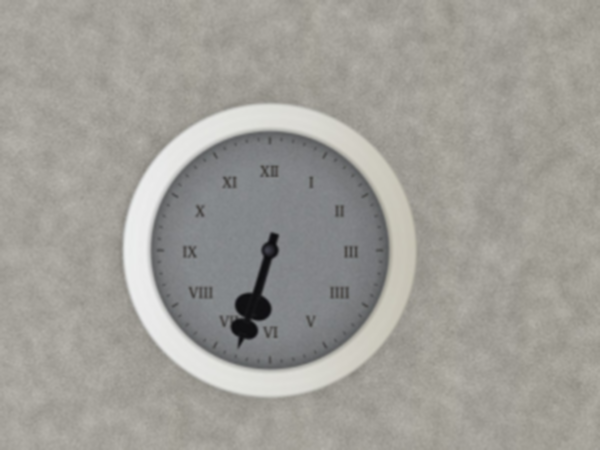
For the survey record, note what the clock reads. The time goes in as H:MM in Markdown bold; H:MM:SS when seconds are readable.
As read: **6:33**
